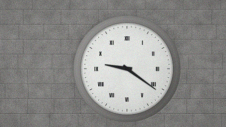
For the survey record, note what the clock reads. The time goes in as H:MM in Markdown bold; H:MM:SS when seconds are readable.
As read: **9:21**
